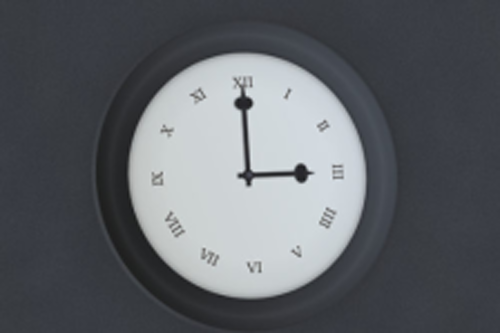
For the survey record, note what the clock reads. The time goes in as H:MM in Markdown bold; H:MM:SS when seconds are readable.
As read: **3:00**
